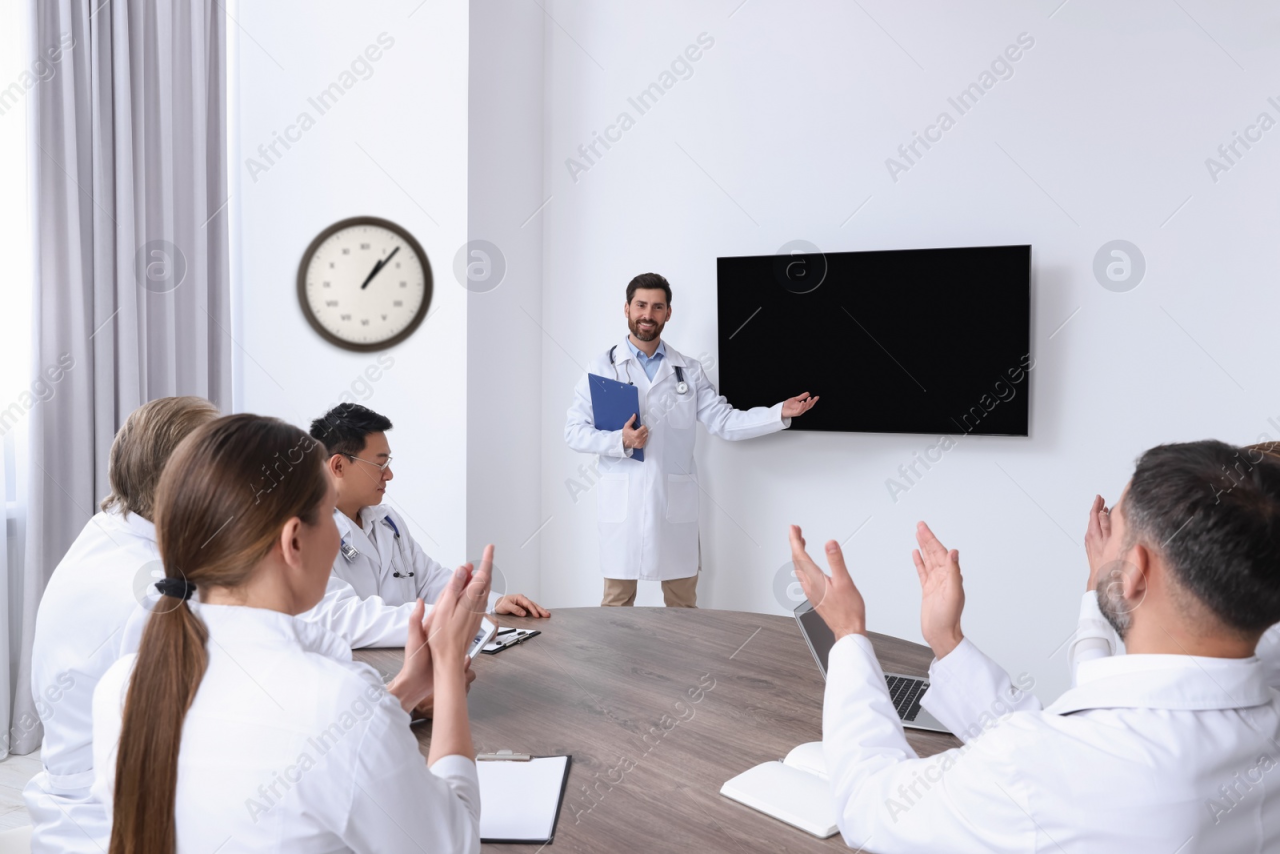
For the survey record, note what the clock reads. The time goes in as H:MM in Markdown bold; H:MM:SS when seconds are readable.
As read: **1:07**
